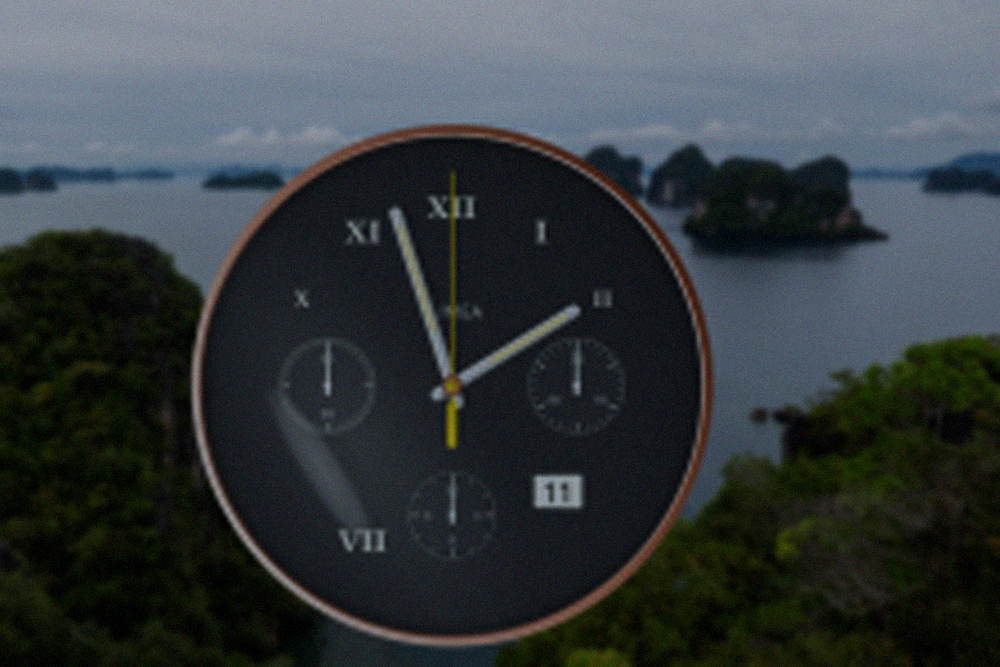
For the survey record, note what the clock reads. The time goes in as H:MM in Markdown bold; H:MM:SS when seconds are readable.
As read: **1:57**
